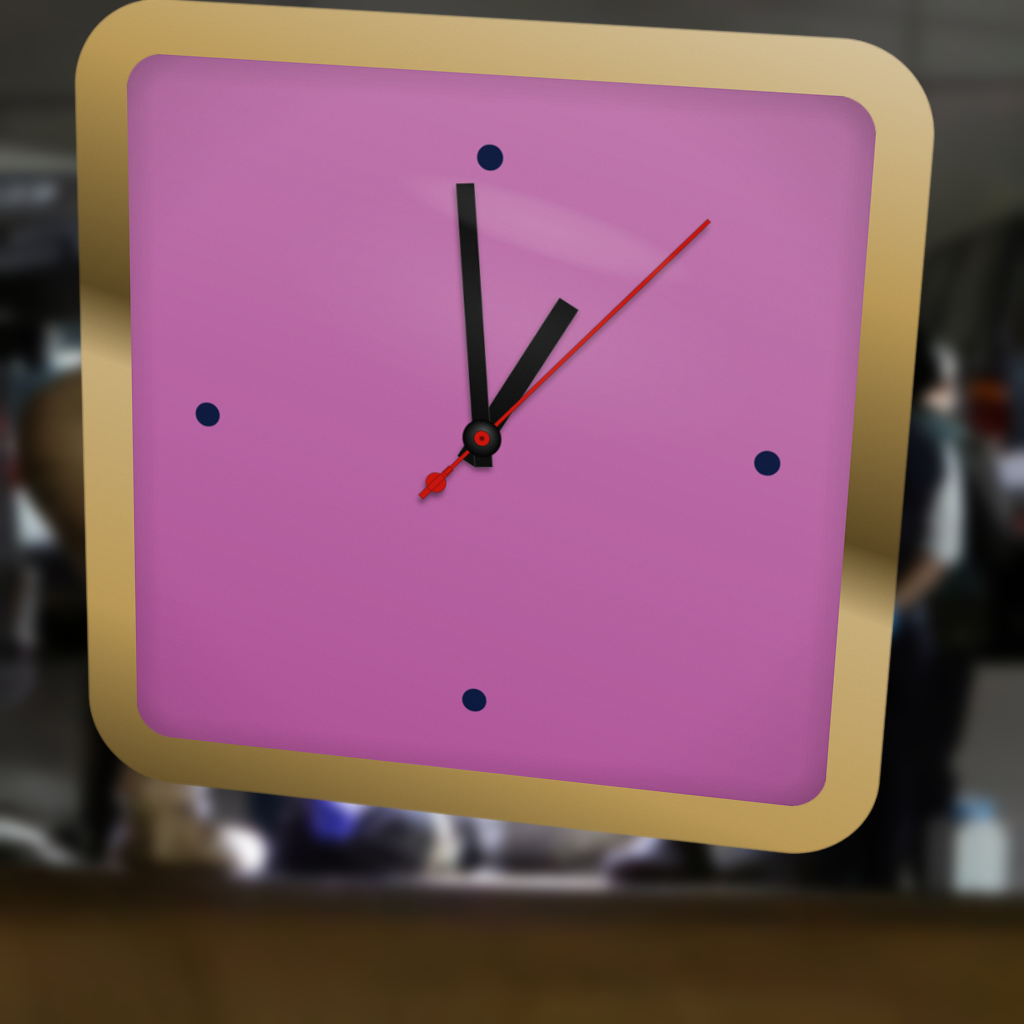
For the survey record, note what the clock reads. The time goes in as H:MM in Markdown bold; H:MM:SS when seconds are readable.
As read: **12:59:07**
